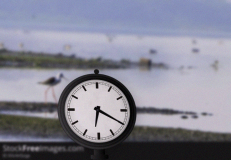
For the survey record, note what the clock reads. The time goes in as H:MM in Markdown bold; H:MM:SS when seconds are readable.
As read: **6:20**
